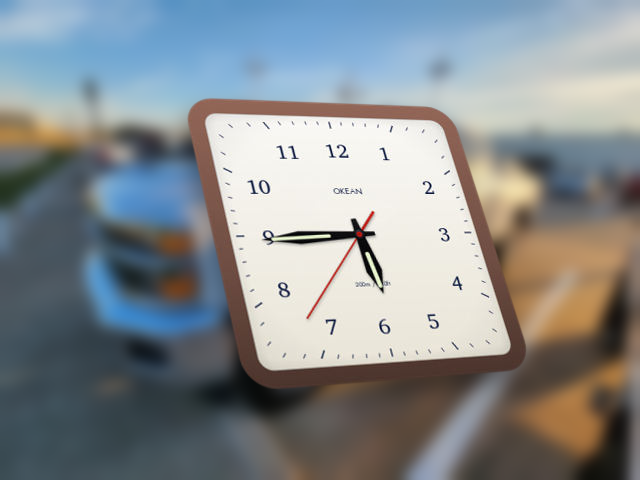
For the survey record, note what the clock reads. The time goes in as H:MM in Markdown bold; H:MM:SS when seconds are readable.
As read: **5:44:37**
